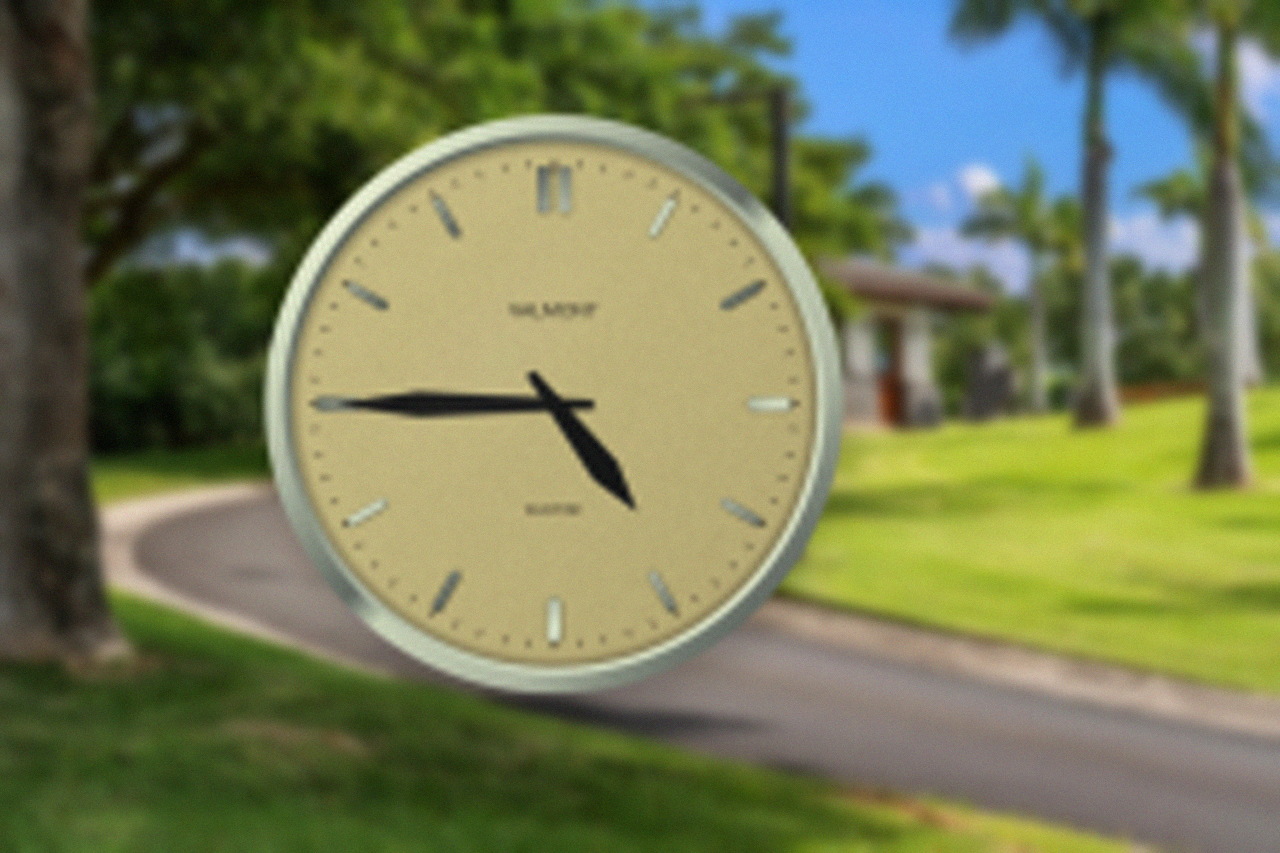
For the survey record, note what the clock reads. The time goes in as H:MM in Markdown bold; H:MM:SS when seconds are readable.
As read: **4:45**
